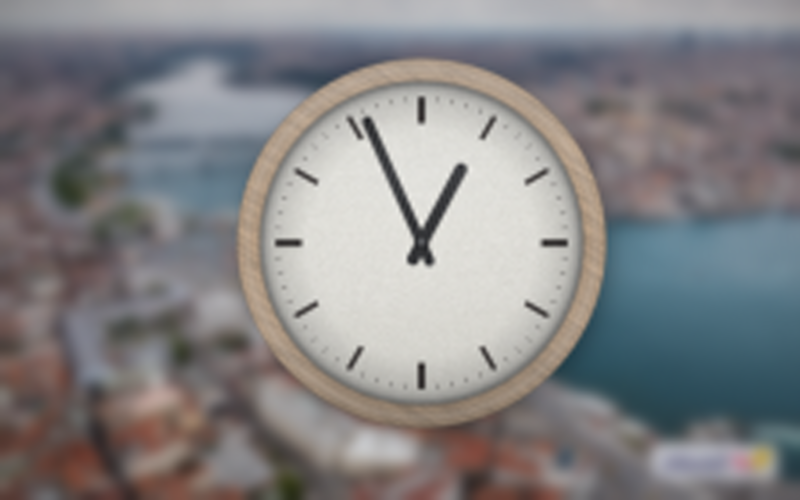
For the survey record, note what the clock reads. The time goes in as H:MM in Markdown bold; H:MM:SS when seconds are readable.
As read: **12:56**
